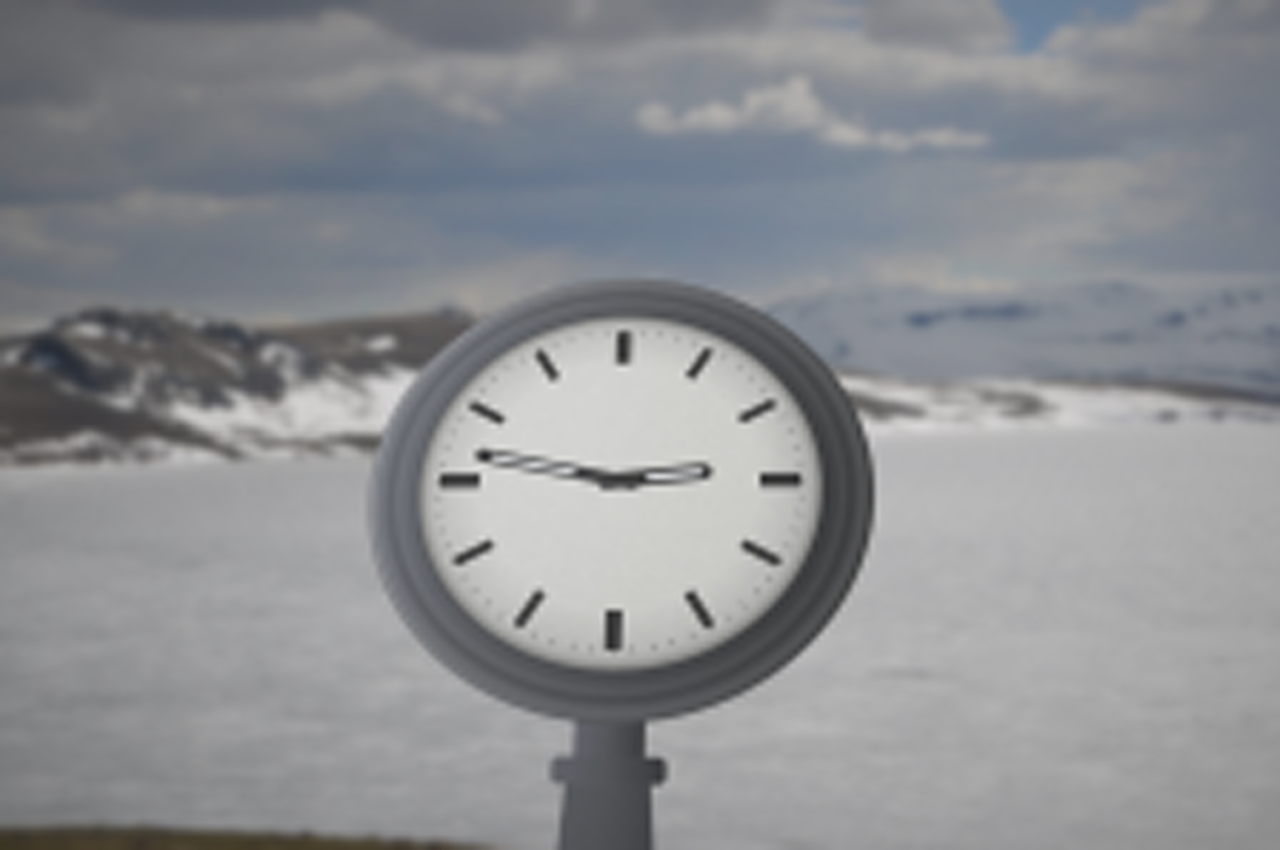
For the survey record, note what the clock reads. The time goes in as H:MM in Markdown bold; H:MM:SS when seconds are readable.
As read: **2:47**
